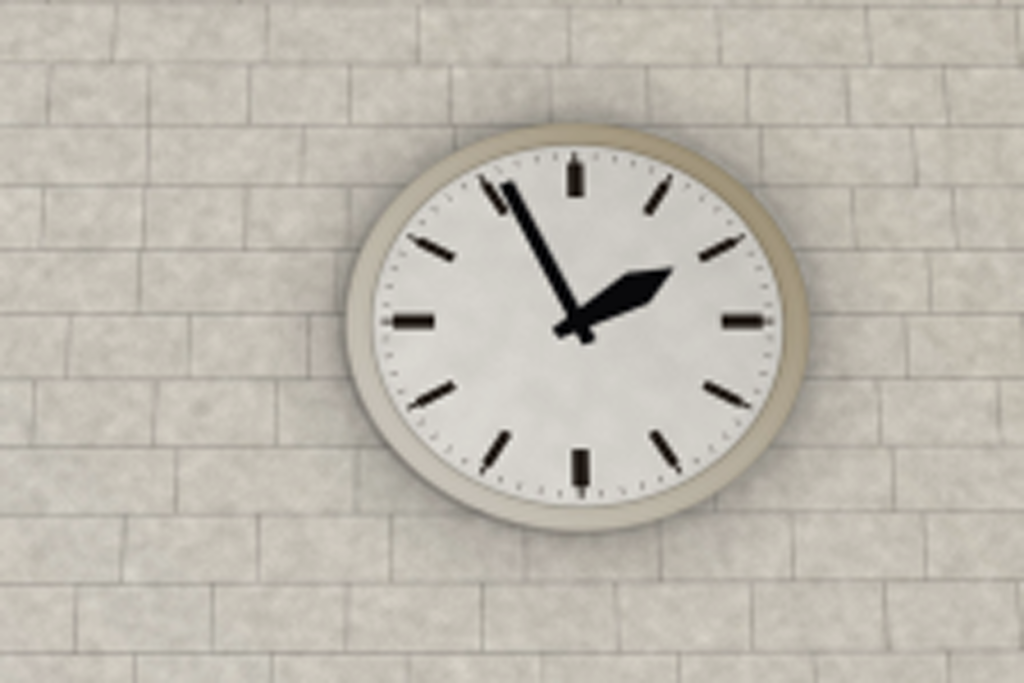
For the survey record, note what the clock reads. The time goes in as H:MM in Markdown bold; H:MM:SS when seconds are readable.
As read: **1:56**
